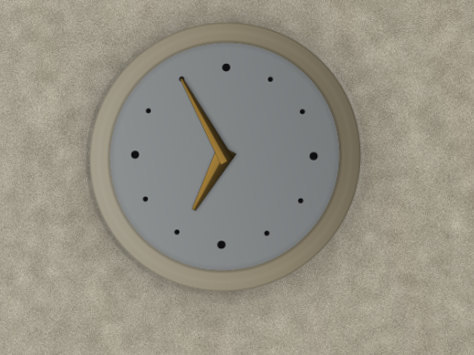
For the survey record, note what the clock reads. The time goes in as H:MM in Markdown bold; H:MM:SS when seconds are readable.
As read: **6:55**
